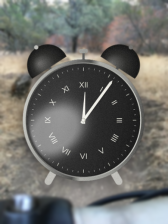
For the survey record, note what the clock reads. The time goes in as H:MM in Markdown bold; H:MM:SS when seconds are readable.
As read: **12:06**
